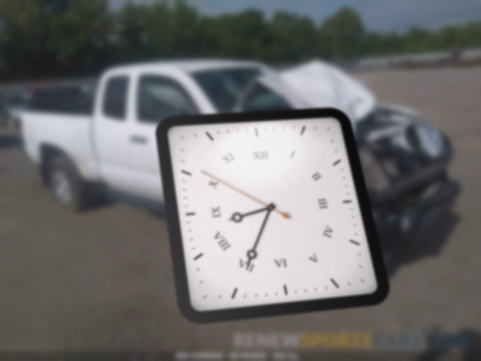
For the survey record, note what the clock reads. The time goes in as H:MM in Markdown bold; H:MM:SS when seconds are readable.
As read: **8:34:51**
